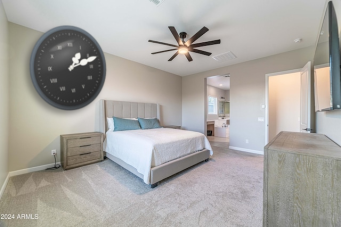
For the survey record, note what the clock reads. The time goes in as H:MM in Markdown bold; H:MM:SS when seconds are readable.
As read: **1:12**
